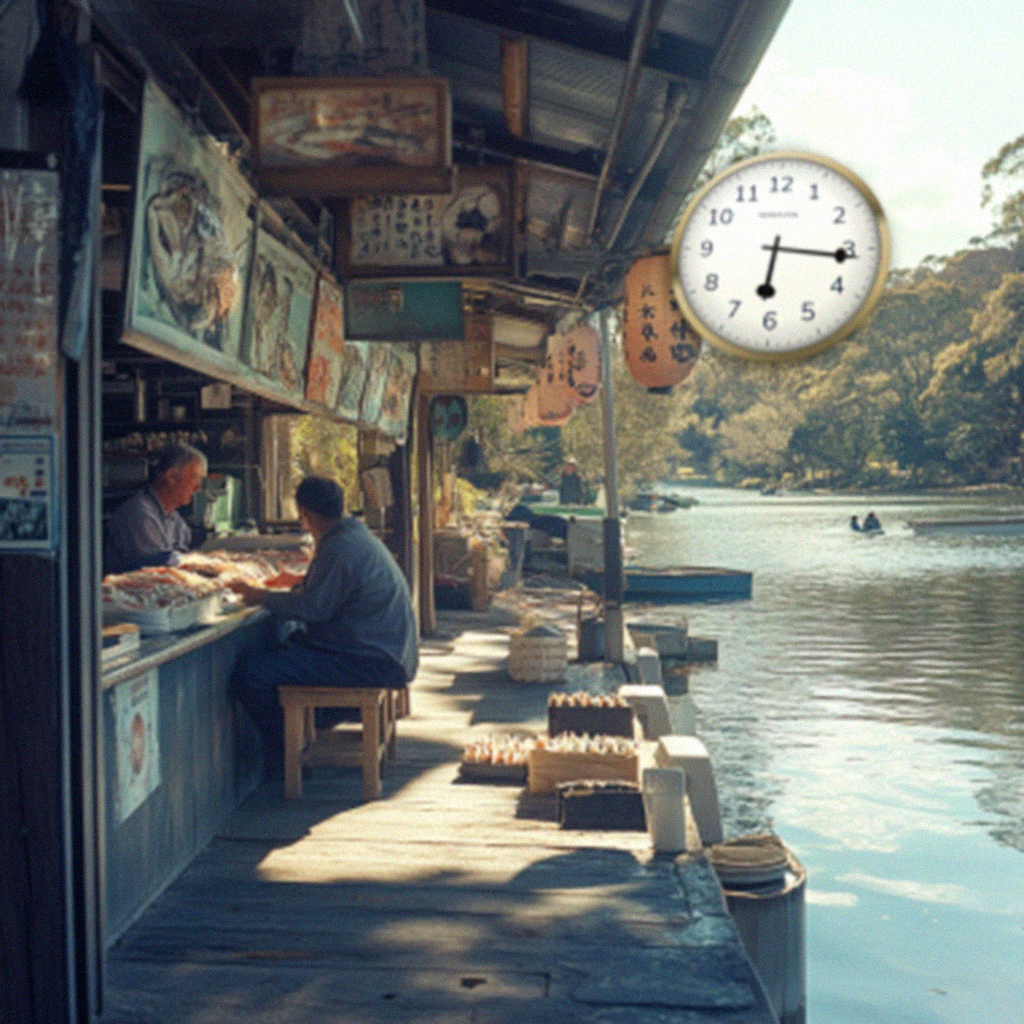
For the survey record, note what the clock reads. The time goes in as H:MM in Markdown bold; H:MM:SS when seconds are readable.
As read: **6:16**
